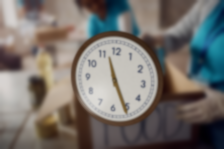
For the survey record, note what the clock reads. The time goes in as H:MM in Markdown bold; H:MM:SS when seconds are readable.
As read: **11:26**
